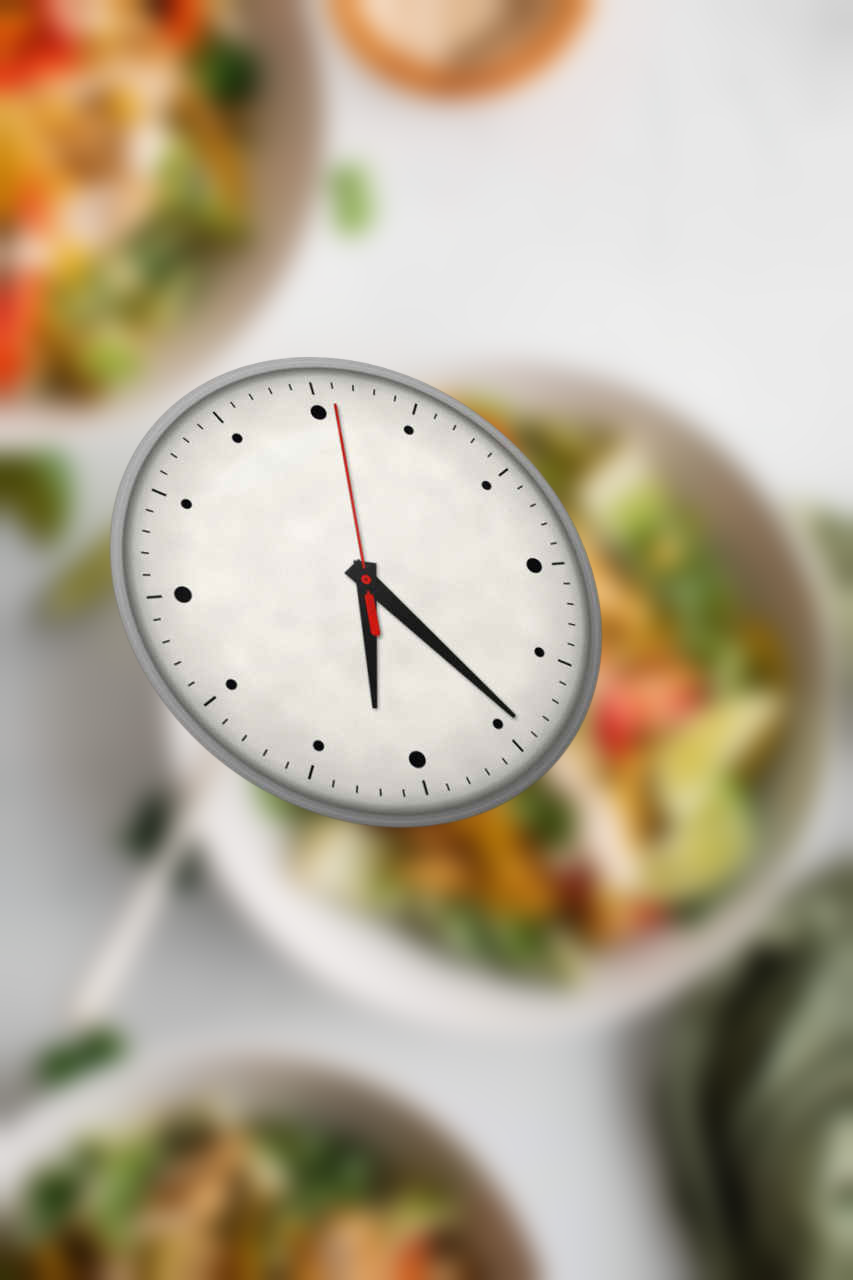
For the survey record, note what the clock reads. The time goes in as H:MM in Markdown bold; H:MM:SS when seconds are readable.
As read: **6:24:01**
